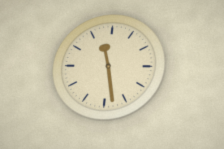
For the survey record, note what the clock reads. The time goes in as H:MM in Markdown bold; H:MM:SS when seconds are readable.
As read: **11:28**
